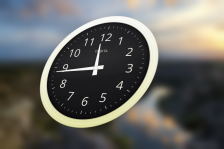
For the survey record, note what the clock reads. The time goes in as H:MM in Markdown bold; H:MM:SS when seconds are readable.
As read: **11:44**
